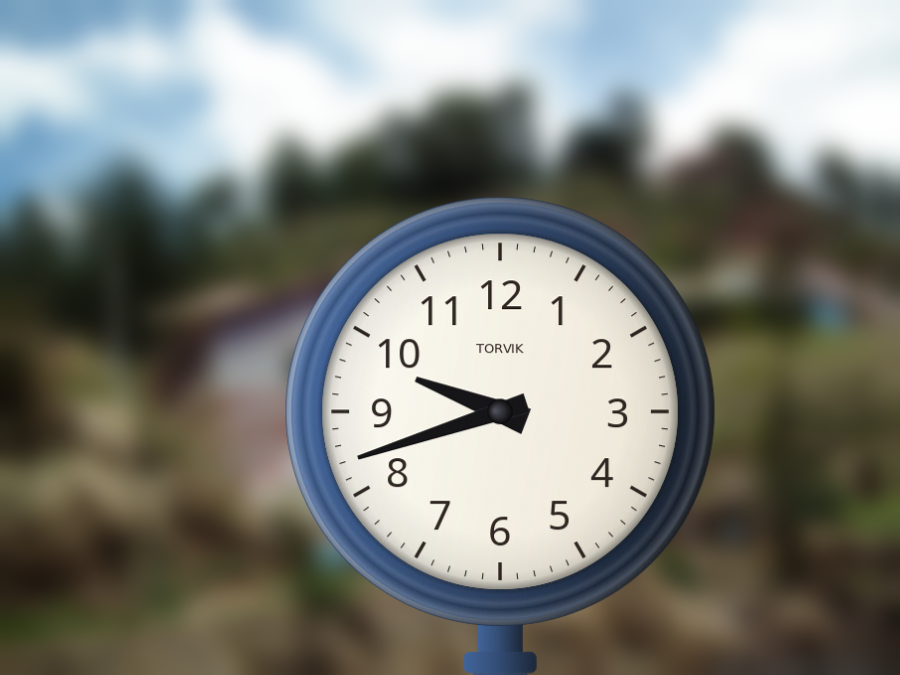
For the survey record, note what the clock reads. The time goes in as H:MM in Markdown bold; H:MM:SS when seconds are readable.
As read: **9:42**
